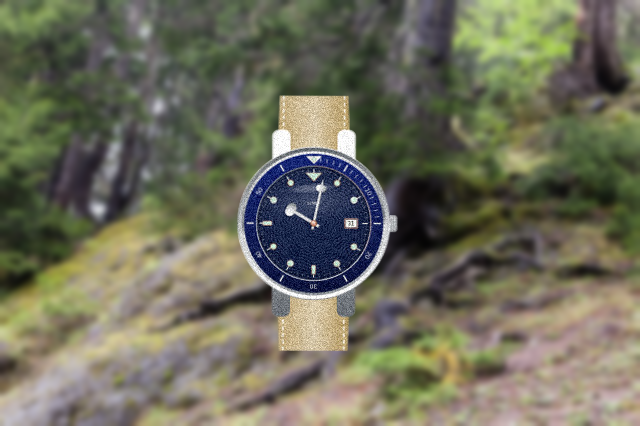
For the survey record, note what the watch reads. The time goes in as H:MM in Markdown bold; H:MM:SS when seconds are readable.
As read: **10:02**
